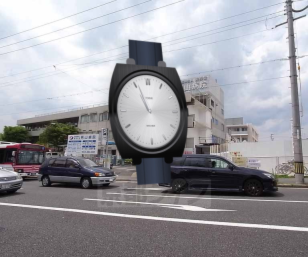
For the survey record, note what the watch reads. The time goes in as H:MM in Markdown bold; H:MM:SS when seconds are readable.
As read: **10:56**
